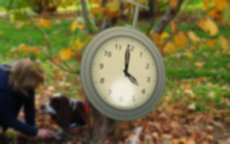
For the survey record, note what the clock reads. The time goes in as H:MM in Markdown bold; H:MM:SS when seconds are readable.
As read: **3:59**
